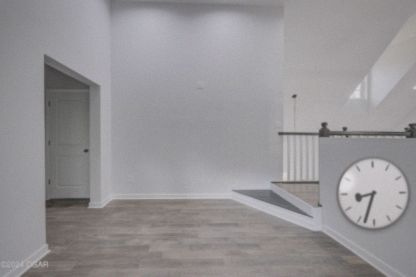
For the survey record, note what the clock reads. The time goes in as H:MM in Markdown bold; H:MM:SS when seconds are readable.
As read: **8:33**
